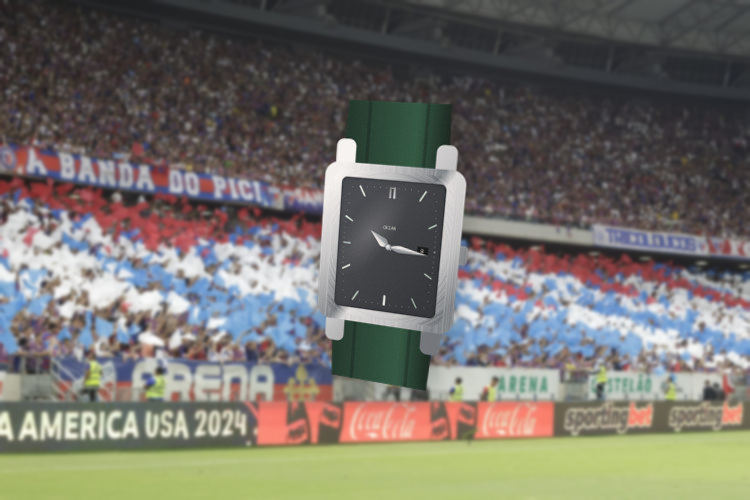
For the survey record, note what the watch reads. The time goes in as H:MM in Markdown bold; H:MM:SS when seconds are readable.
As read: **10:16**
